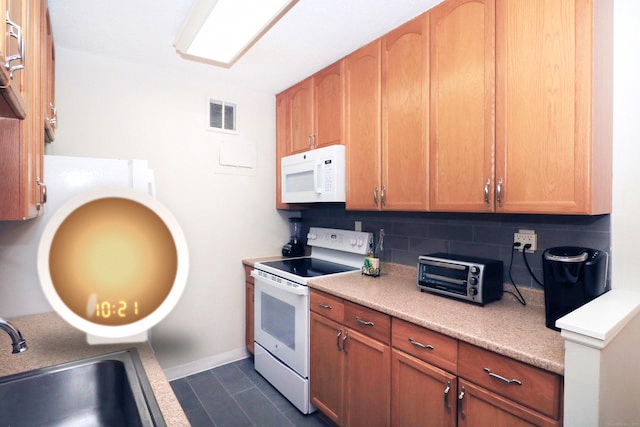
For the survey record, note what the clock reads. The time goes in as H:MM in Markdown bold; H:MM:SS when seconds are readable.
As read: **10:21**
